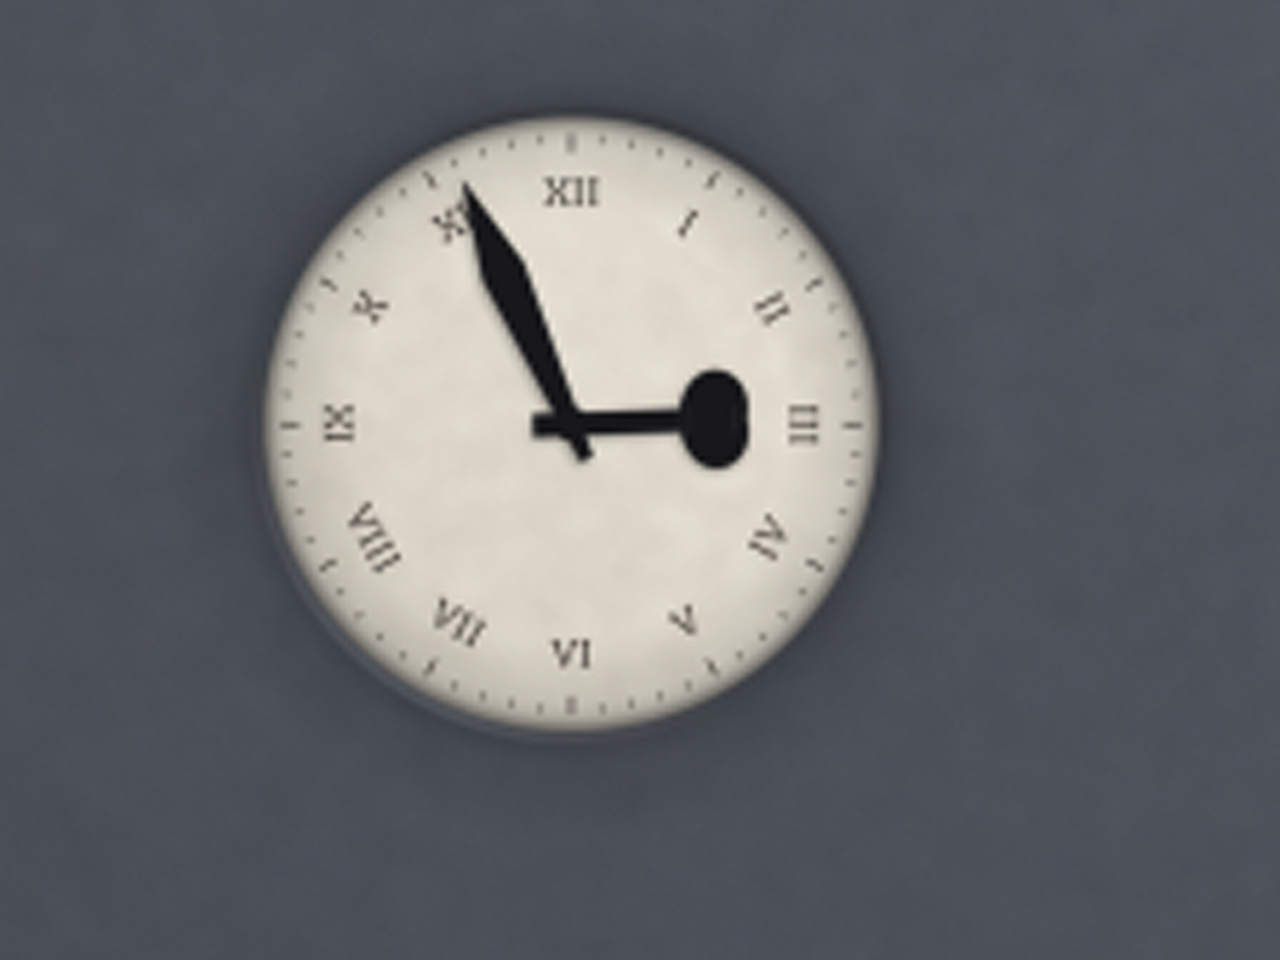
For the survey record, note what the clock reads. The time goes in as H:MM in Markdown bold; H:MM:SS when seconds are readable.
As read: **2:56**
